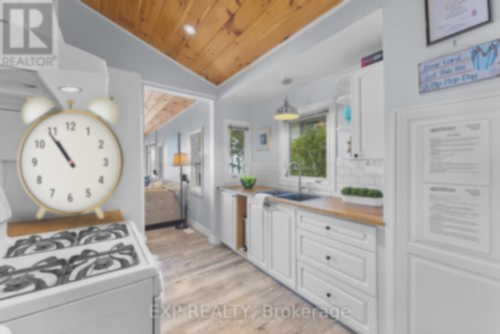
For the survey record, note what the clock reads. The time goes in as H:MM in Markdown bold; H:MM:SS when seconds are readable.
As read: **10:54**
